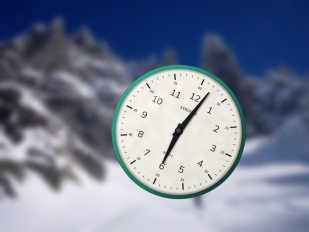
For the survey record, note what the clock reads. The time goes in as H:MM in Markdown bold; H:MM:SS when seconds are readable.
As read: **6:02**
